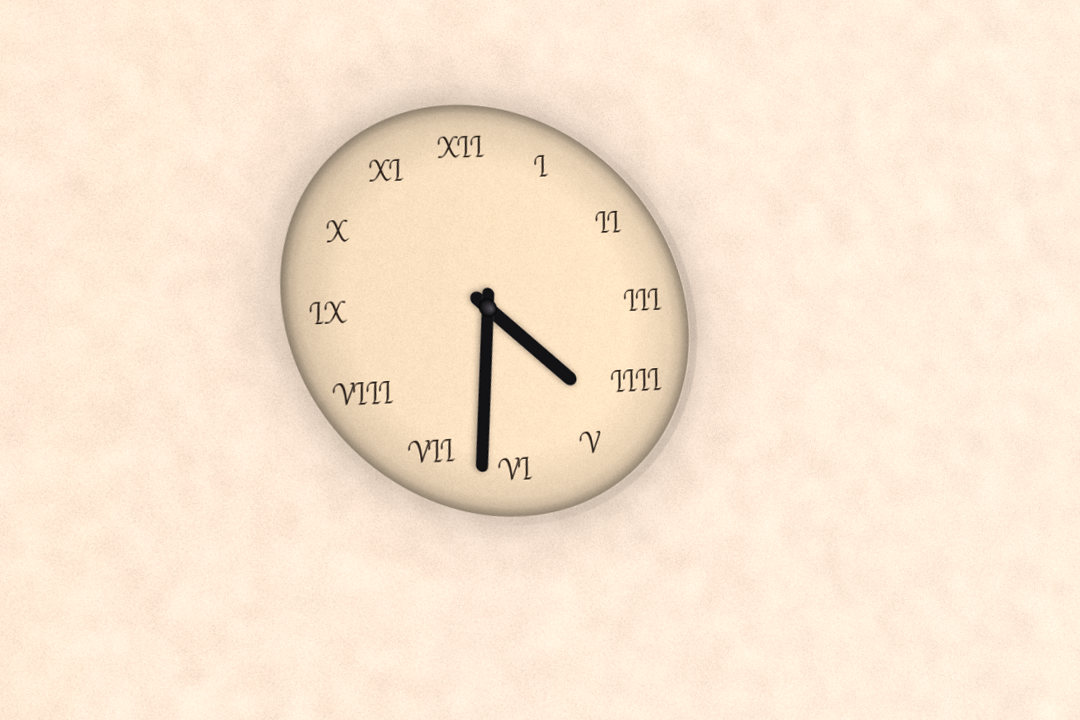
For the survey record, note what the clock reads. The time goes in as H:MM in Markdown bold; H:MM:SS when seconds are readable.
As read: **4:32**
